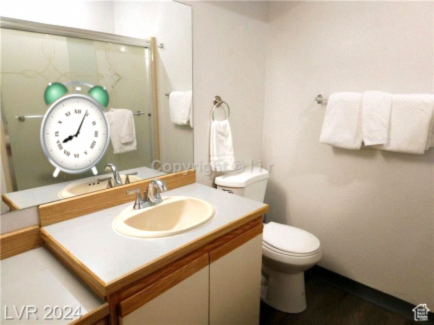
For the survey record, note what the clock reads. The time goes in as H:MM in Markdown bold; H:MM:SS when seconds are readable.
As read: **8:04**
